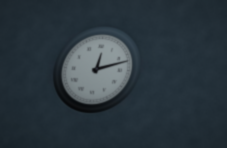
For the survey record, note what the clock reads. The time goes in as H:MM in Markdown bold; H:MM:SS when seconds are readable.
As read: **12:12**
